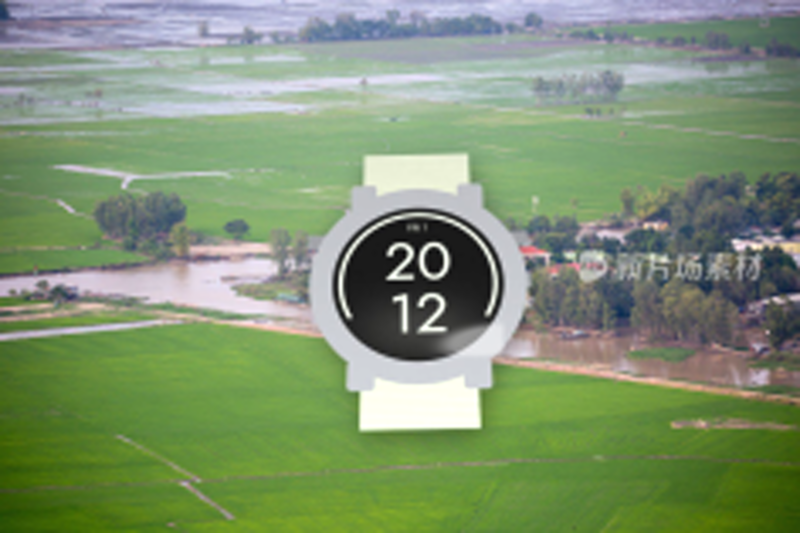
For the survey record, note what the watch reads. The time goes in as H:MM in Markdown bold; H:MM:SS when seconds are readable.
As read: **20:12**
